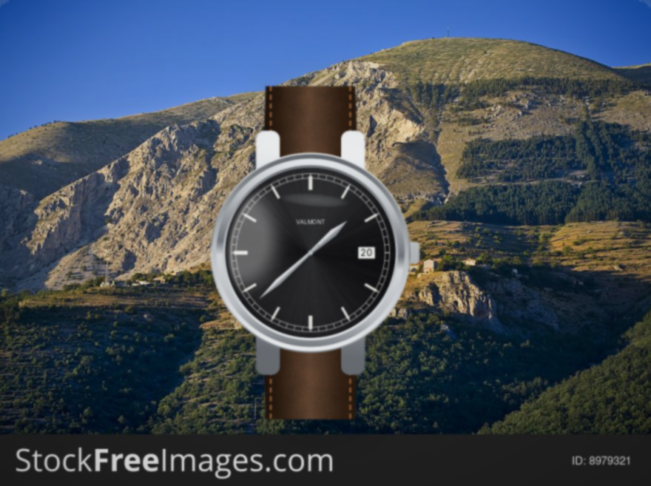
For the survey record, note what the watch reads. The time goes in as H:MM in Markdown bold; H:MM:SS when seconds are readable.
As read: **1:38**
